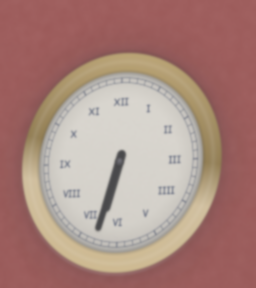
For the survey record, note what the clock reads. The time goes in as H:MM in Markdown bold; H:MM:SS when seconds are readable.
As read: **6:33**
